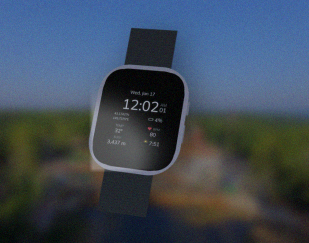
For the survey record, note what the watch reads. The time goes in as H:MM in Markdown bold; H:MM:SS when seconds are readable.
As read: **12:02**
